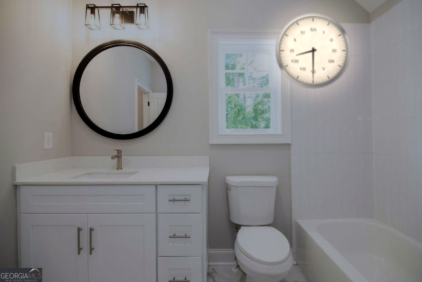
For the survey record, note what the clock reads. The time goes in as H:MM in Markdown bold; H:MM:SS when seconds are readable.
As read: **8:30**
